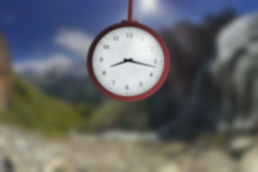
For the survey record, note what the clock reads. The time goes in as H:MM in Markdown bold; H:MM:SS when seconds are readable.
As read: **8:17**
